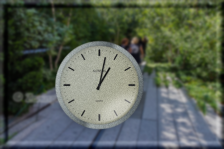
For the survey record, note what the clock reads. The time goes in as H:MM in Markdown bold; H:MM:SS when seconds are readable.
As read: **1:02**
